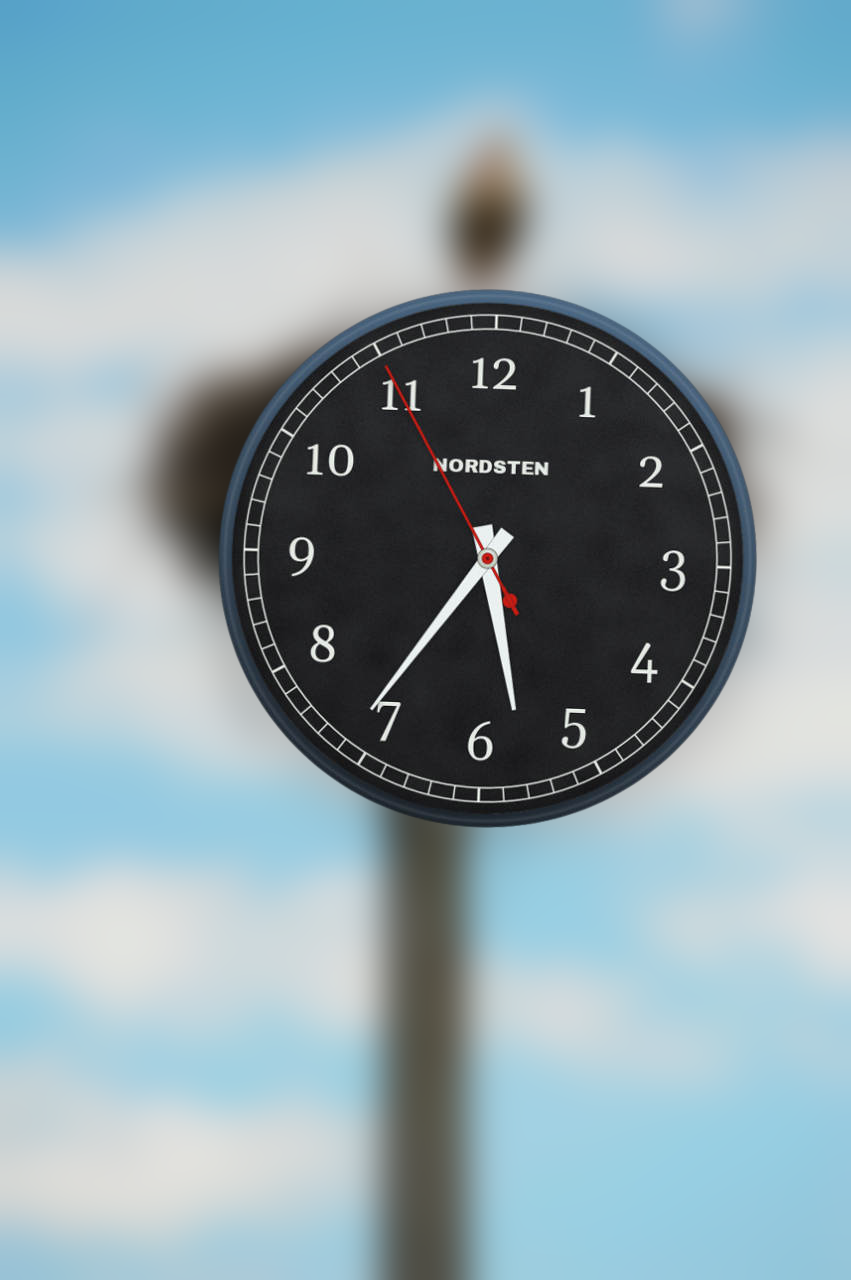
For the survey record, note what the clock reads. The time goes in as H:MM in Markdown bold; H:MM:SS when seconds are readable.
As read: **5:35:55**
